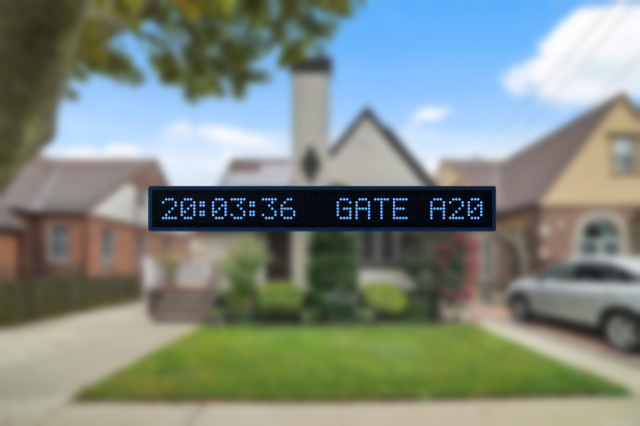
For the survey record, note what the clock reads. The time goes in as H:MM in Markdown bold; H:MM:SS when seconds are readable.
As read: **20:03:36**
